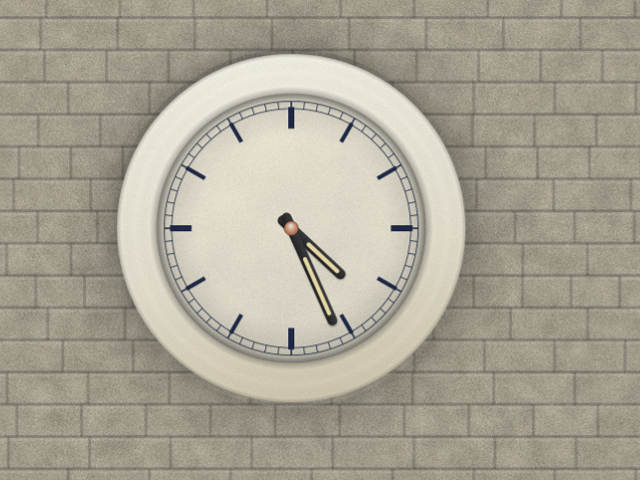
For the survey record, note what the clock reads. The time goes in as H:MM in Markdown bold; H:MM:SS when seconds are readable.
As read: **4:26**
